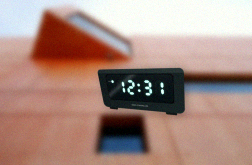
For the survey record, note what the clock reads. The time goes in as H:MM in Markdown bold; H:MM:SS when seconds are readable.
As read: **12:31**
